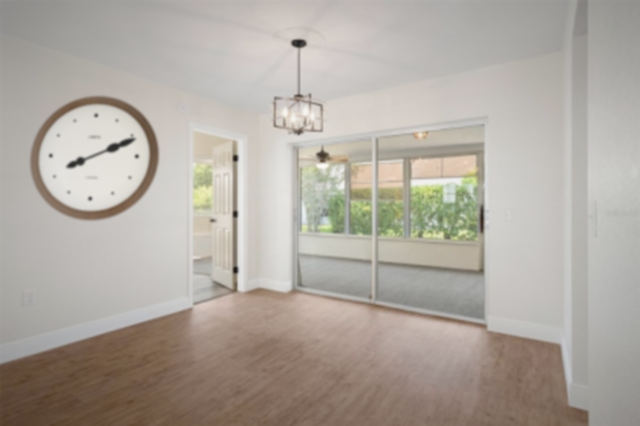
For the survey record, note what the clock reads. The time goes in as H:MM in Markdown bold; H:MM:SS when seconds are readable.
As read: **8:11**
